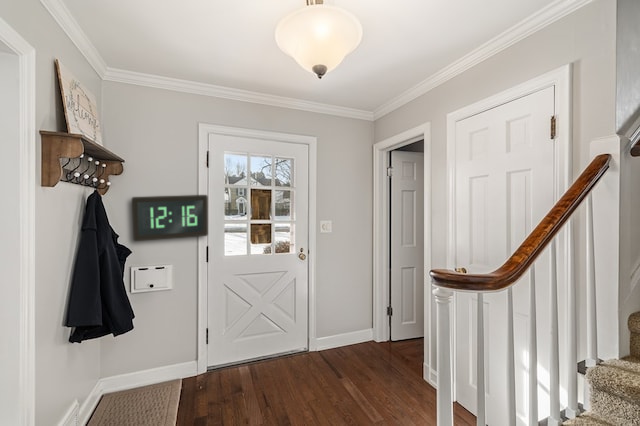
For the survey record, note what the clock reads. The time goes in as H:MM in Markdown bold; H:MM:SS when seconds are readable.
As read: **12:16**
